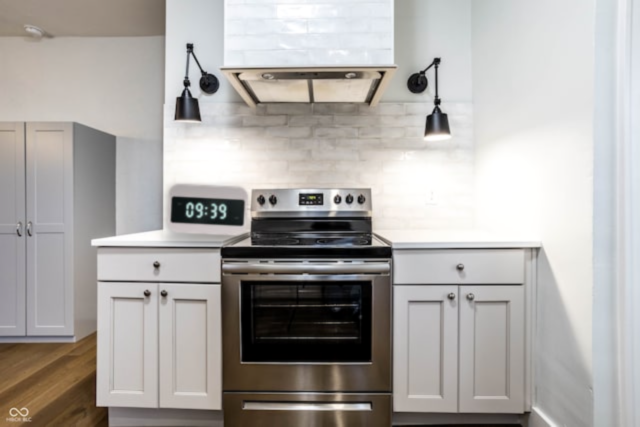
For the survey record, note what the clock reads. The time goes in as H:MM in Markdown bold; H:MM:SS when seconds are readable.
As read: **9:39**
